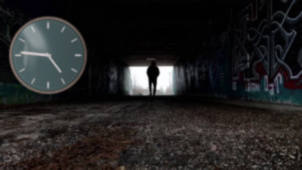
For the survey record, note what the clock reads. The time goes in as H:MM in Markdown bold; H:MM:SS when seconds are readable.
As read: **4:46**
